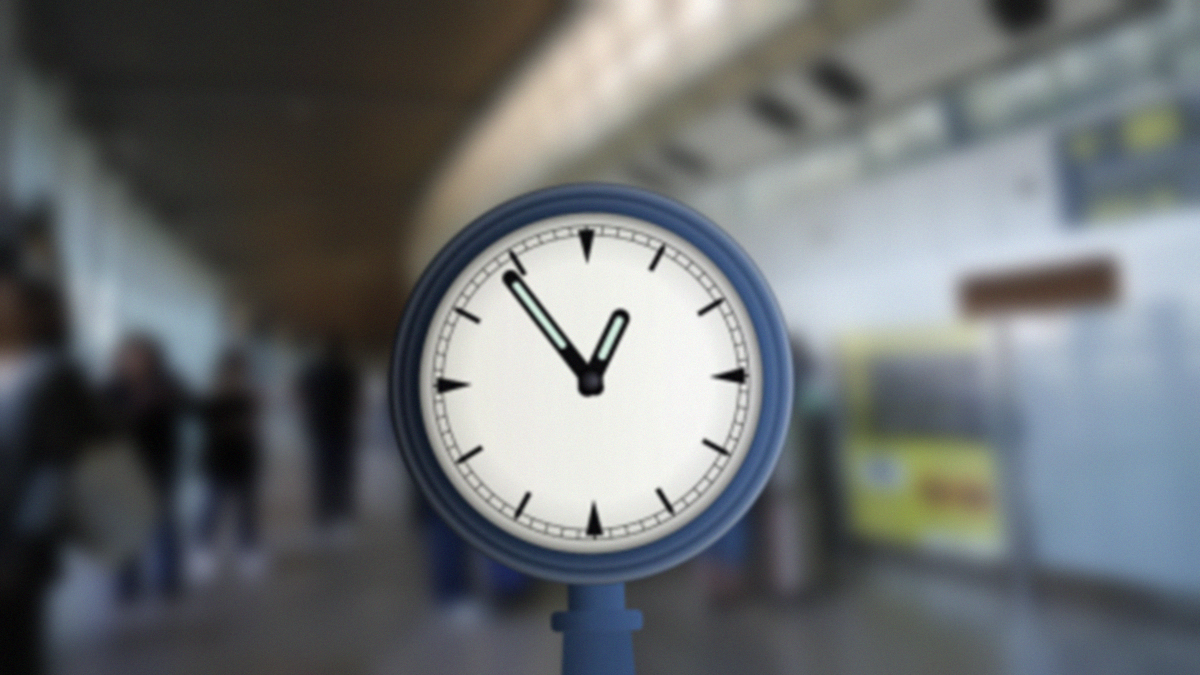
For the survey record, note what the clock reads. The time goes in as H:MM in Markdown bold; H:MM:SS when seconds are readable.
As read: **12:54**
